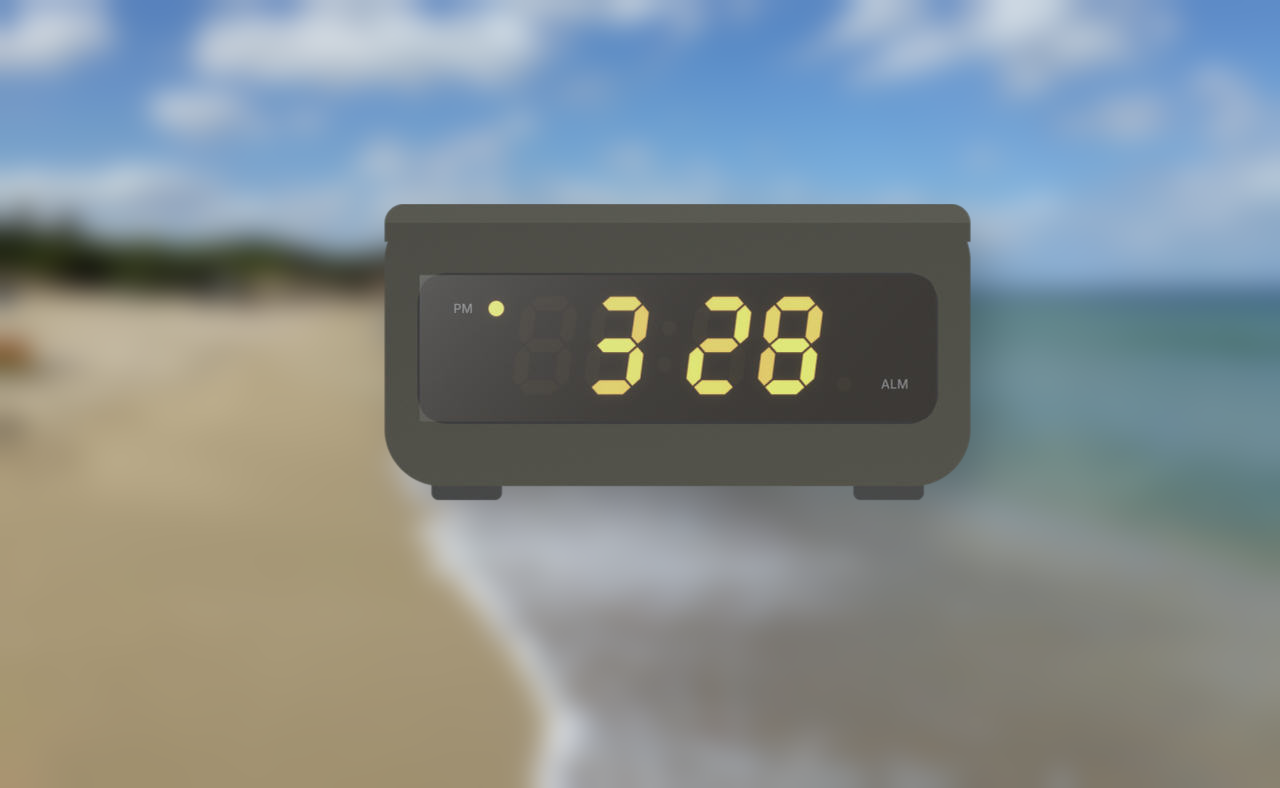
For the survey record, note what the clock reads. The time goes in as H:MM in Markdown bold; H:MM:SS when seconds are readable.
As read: **3:28**
